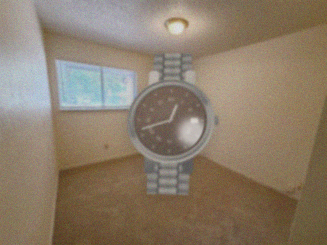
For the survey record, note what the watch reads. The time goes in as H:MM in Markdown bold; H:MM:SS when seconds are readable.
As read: **12:42**
